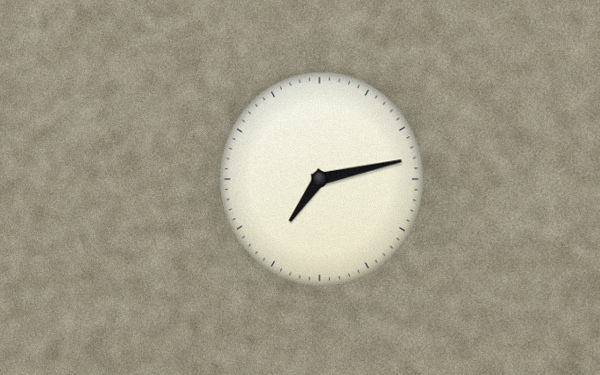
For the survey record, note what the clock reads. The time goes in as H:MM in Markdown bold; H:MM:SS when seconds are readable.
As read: **7:13**
